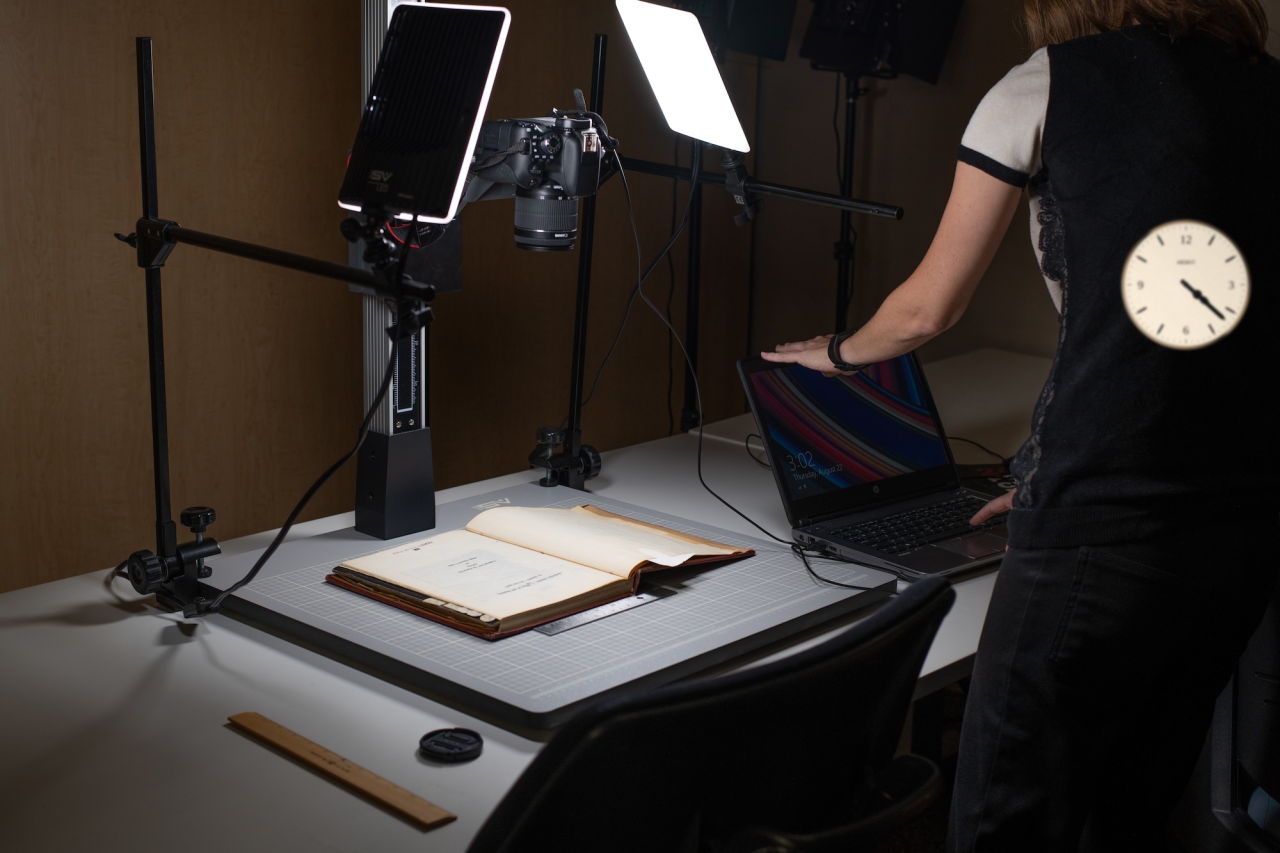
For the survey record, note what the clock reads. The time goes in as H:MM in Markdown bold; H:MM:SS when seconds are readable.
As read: **4:22**
